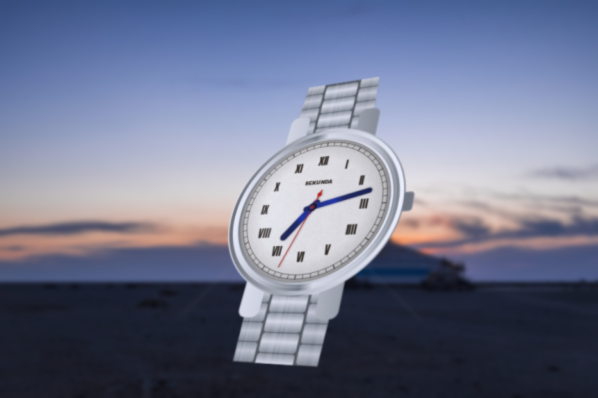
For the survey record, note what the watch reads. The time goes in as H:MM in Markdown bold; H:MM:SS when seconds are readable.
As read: **7:12:33**
